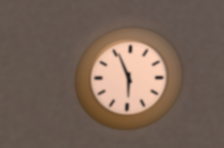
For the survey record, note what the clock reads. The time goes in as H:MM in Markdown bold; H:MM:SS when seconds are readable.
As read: **5:56**
